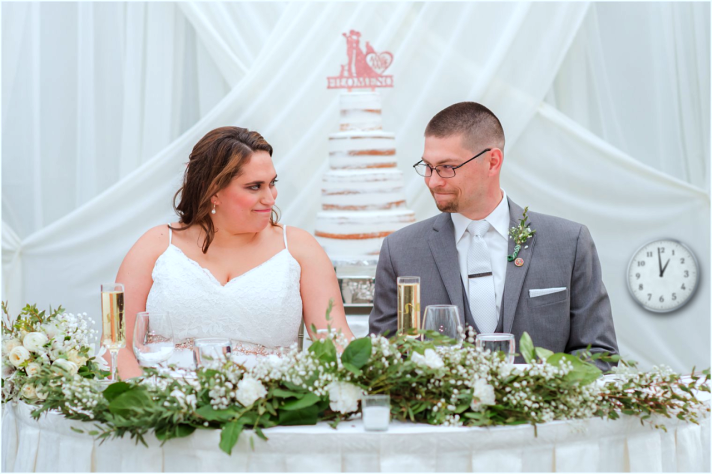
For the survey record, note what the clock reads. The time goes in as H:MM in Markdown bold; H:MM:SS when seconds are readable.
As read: **12:59**
